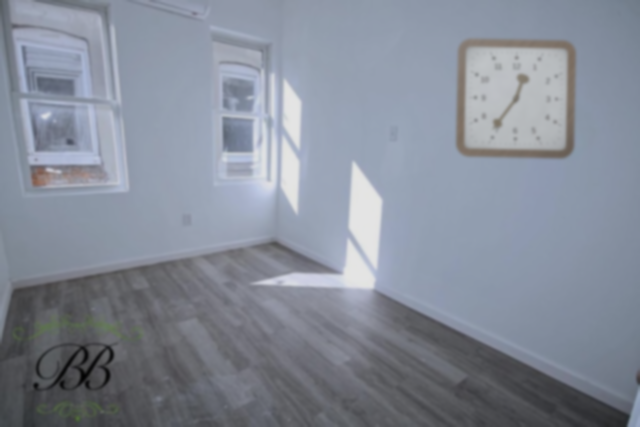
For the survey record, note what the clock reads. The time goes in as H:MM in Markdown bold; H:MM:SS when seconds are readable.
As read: **12:36**
